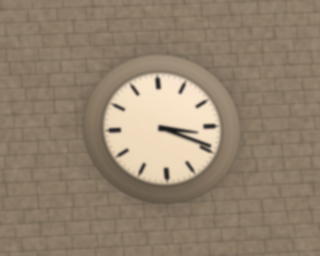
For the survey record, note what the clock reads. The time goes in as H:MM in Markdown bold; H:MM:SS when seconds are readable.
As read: **3:19**
